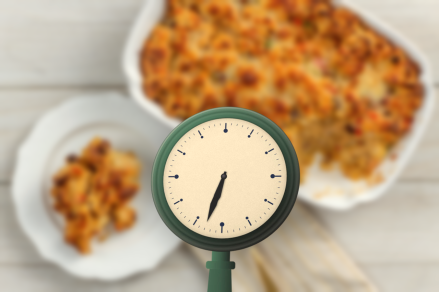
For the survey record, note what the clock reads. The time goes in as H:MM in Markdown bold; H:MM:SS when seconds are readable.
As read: **6:33**
